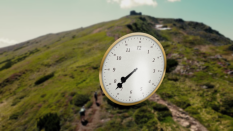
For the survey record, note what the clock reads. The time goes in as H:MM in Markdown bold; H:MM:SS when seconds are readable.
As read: **7:37**
